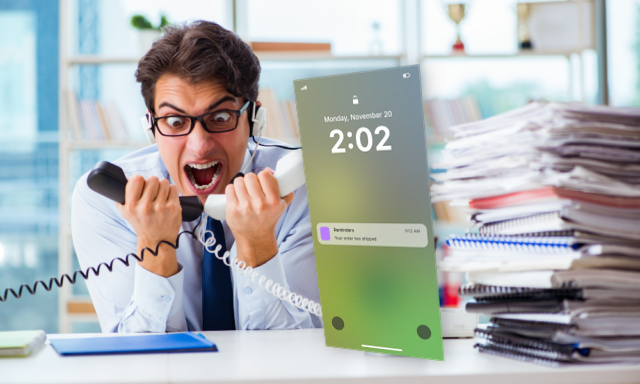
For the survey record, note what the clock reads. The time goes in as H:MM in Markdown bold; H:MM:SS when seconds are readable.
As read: **2:02**
